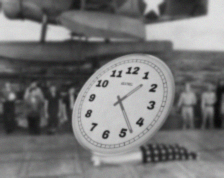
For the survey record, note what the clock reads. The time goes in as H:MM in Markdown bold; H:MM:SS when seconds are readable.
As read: **1:23**
